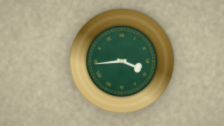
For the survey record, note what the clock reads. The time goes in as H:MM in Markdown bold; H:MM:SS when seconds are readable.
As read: **3:44**
